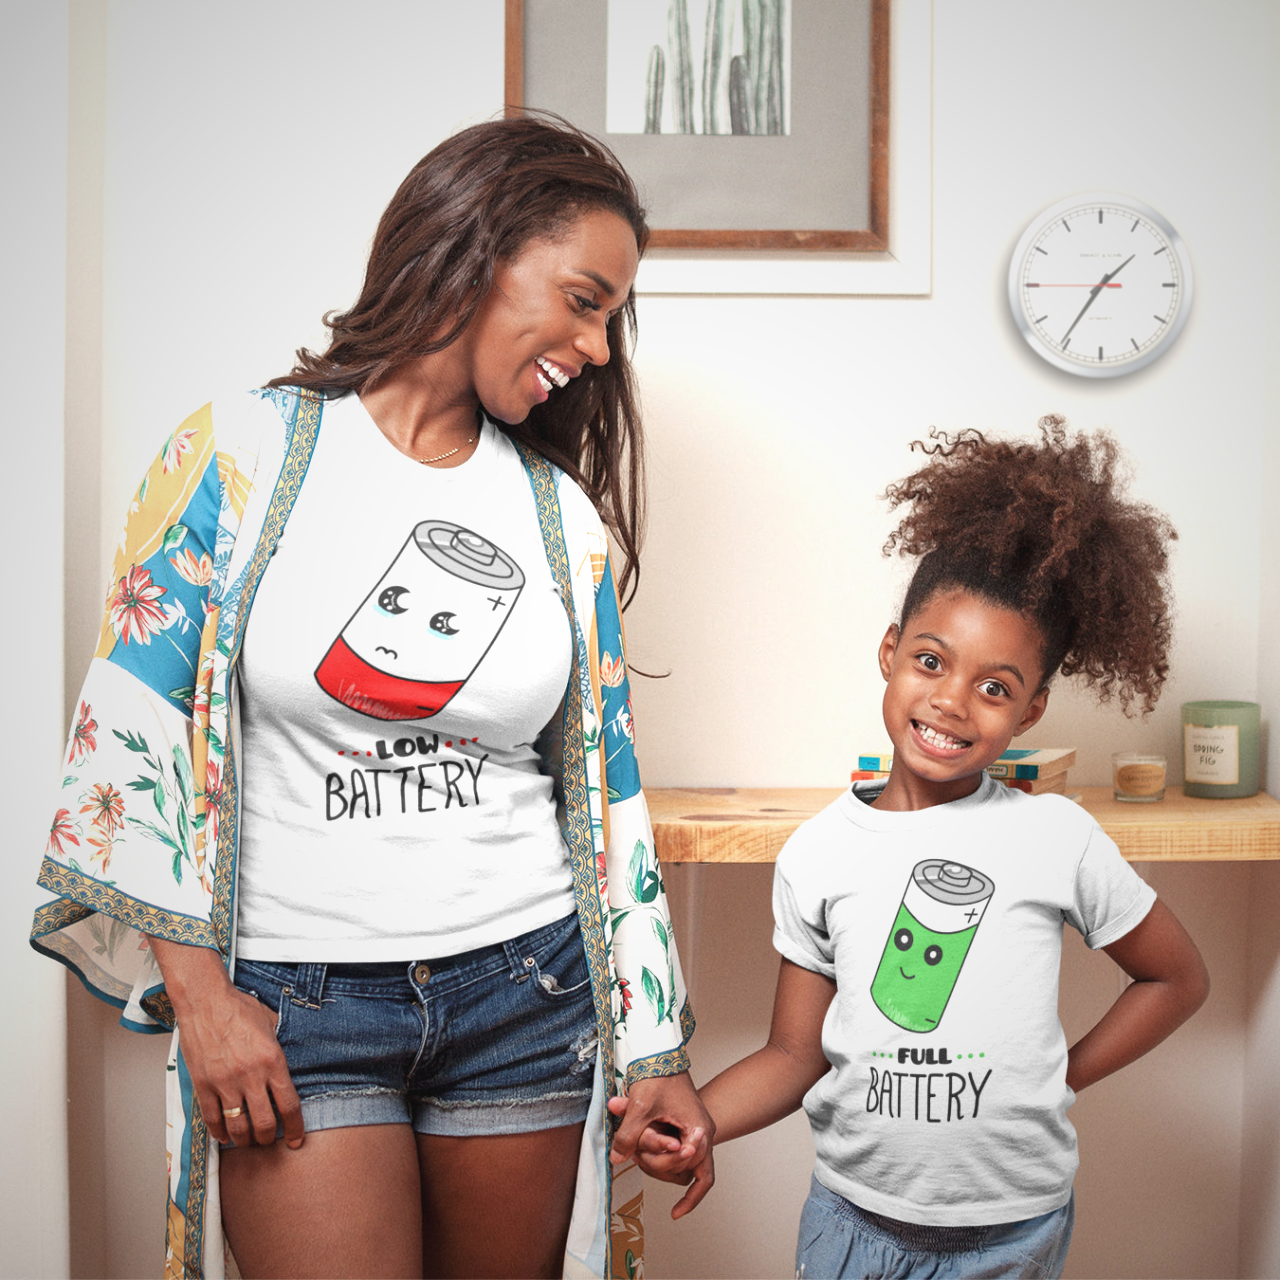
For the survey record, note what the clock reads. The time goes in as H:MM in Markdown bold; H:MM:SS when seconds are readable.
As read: **1:35:45**
